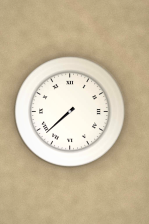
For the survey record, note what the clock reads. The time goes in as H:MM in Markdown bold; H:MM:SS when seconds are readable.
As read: **7:38**
